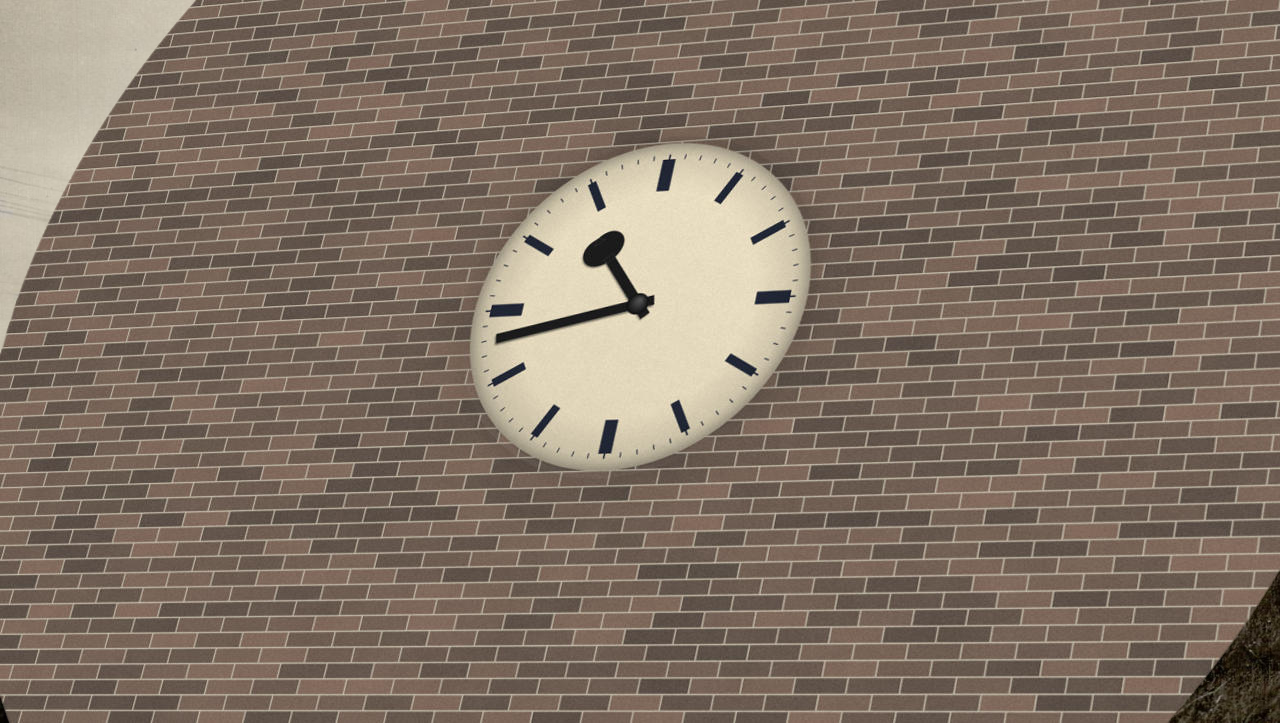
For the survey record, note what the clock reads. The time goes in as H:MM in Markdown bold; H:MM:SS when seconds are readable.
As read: **10:43**
